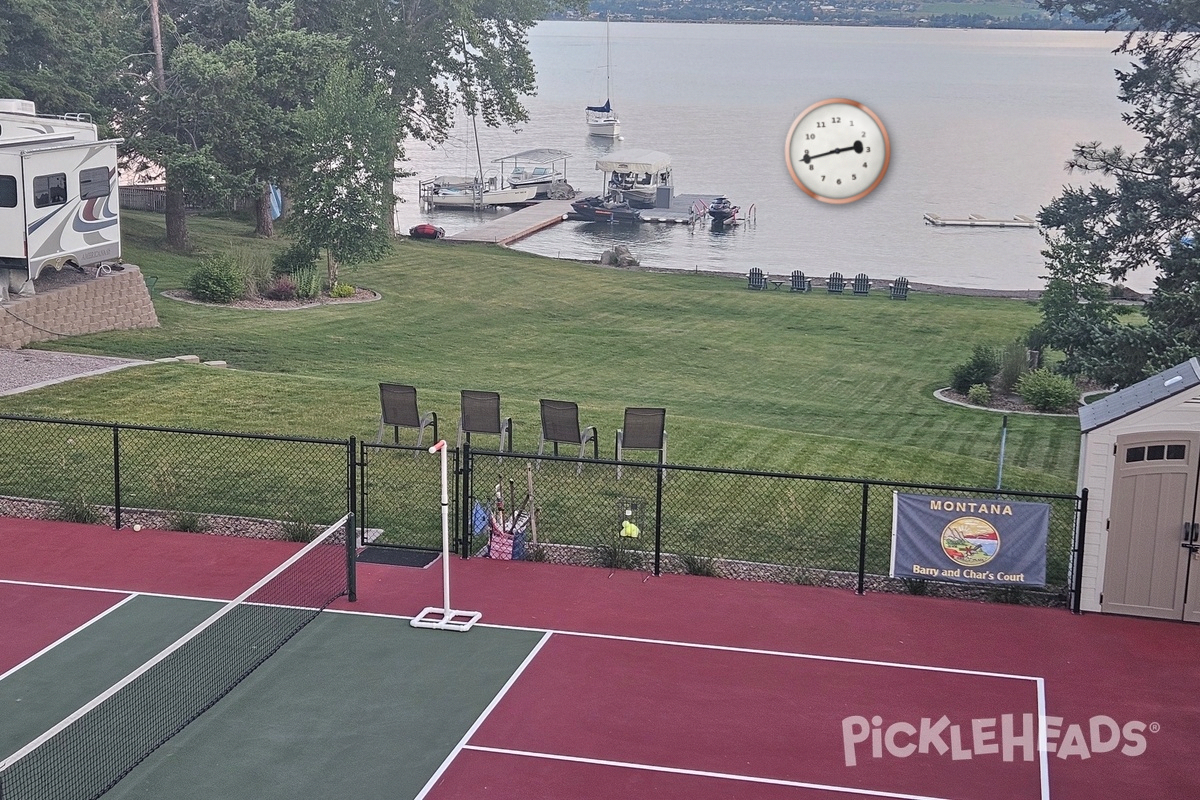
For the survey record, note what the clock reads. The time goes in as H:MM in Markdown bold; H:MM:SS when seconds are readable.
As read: **2:43**
